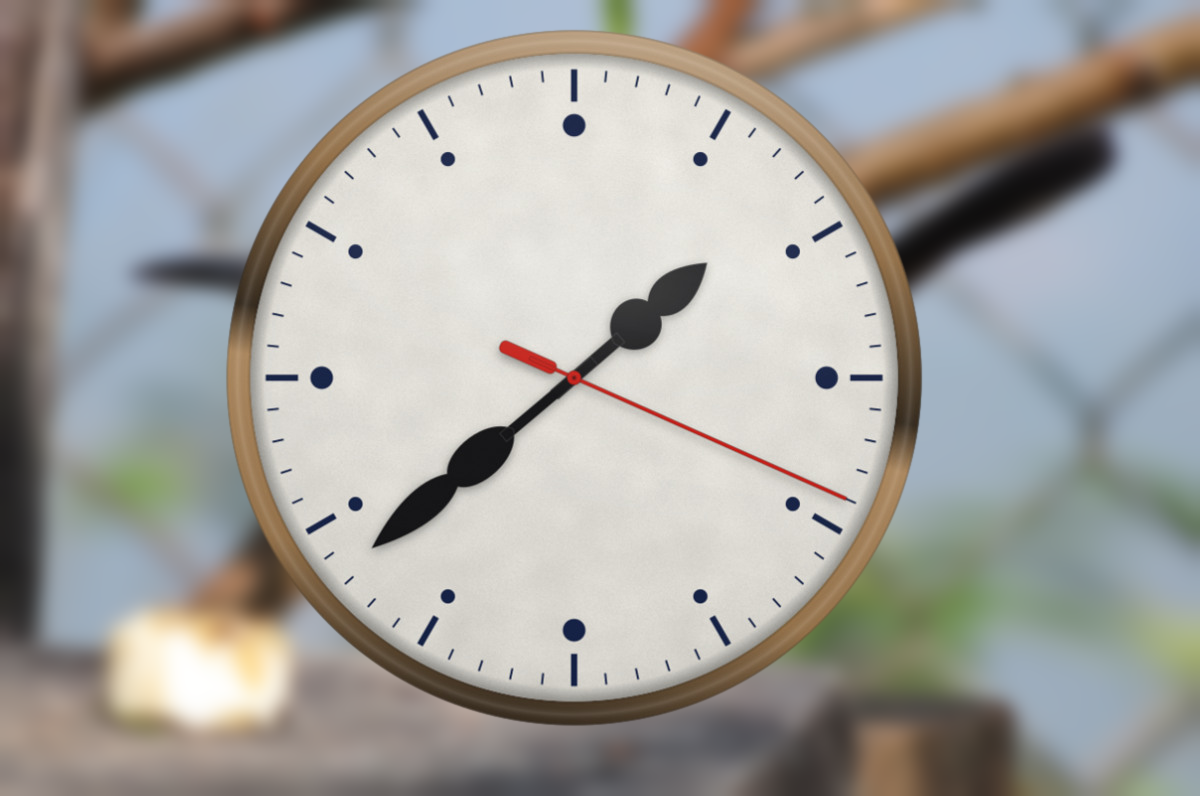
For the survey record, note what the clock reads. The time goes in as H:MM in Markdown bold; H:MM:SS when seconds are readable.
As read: **1:38:19**
